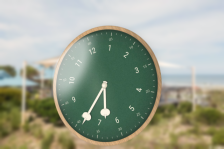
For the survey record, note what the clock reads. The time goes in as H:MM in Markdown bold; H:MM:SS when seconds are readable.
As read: **6:39**
